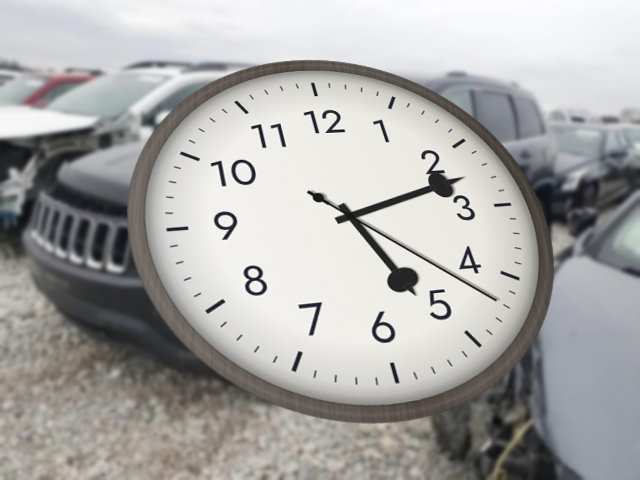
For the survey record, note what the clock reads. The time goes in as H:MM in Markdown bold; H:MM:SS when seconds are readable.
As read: **5:12:22**
